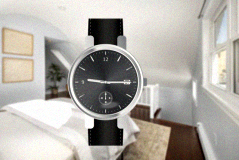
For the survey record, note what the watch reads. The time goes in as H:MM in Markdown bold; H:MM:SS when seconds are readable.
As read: **9:15**
